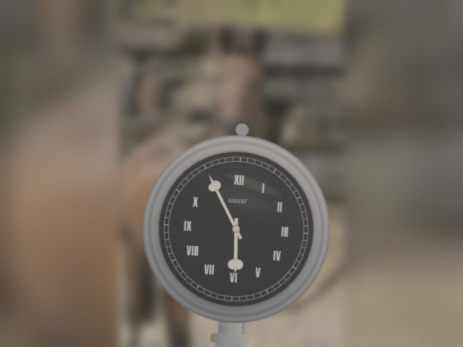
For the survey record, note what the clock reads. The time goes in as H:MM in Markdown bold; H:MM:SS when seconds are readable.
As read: **5:55**
